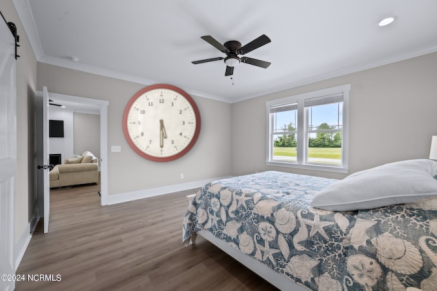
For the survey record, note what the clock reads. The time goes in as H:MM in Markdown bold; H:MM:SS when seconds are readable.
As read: **5:30**
